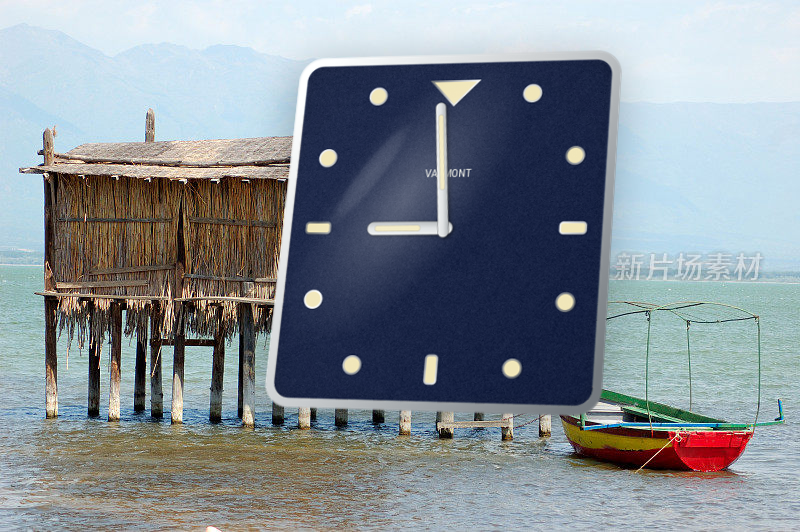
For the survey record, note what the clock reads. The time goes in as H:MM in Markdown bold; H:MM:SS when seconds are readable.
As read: **8:59**
